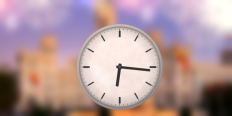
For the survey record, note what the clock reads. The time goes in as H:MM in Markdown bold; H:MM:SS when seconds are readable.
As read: **6:16**
